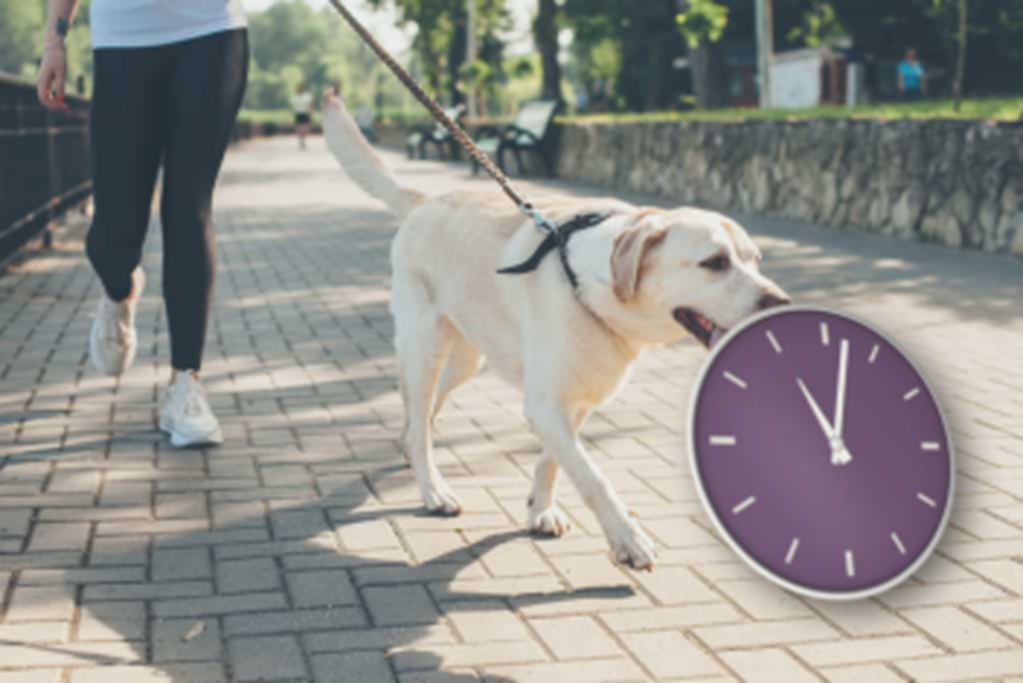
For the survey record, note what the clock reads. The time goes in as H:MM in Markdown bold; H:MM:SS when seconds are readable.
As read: **11:02**
